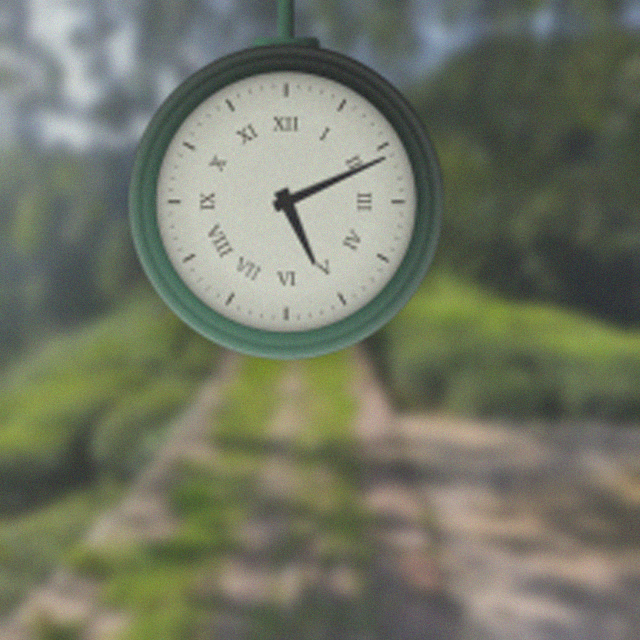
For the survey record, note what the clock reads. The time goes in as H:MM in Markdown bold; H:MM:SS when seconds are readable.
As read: **5:11**
